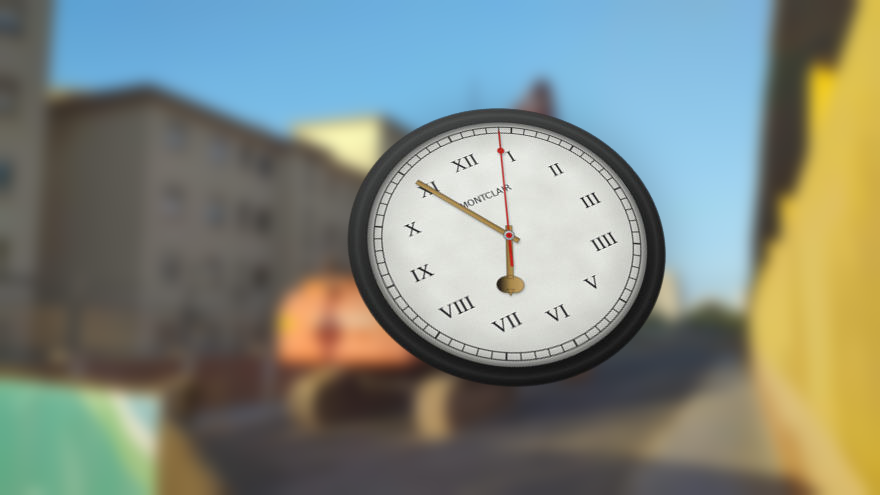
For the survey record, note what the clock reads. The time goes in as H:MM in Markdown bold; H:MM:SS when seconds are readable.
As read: **6:55:04**
